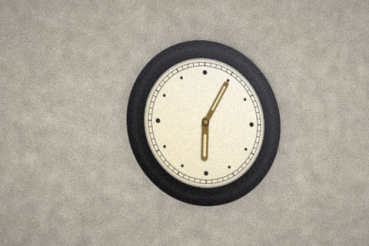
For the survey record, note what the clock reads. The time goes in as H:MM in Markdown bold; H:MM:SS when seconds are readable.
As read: **6:05**
